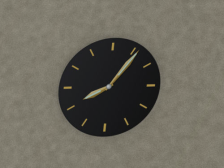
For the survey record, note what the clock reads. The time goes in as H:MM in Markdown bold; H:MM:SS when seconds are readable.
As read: **8:06**
